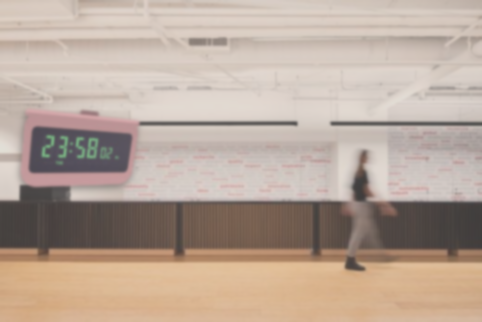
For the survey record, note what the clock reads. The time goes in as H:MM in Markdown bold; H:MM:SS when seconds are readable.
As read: **23:58**
